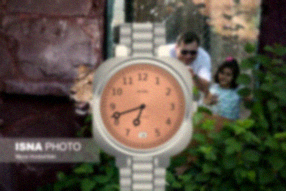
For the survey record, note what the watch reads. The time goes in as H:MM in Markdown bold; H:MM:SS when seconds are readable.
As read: **6:42**
